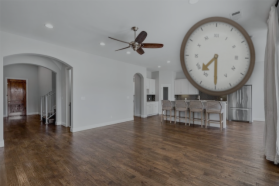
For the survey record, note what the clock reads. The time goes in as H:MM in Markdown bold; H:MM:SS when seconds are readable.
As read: **7:30**
